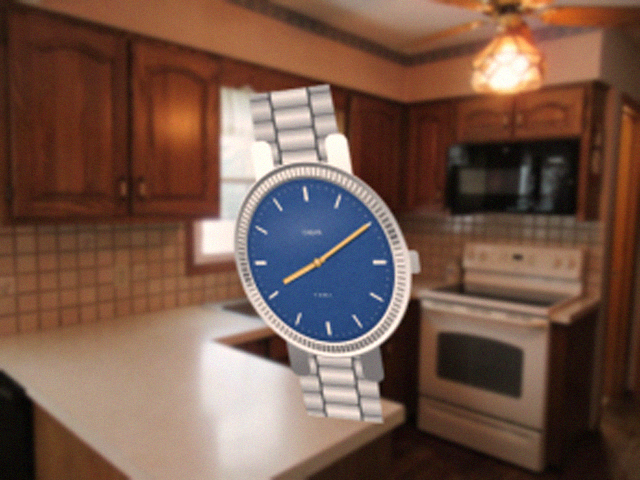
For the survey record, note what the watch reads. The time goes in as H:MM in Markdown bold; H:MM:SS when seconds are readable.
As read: **8:10**
